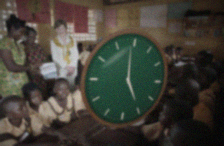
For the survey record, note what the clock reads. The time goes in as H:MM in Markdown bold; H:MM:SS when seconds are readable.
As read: **4:59**
